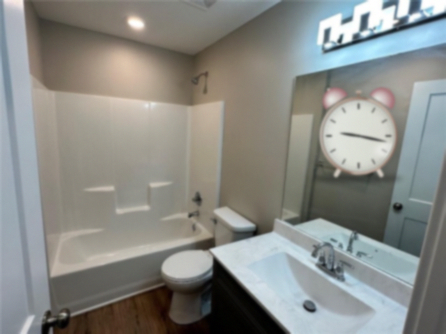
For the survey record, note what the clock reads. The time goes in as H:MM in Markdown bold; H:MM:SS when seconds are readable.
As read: **9:17**
